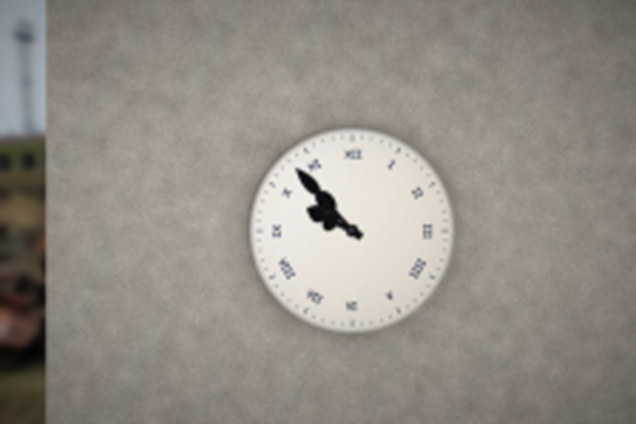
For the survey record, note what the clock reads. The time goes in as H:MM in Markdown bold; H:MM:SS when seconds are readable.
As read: **9:53**
